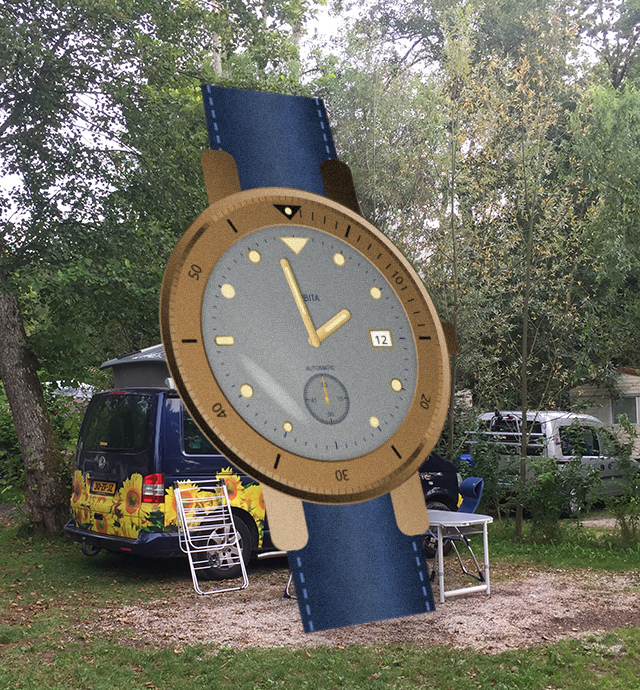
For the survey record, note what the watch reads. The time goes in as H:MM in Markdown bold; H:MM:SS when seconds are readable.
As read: **1:58**
